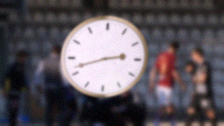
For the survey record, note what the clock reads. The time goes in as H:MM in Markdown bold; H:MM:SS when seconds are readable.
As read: **2:42**
